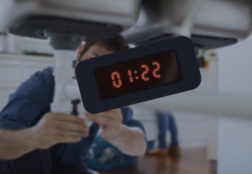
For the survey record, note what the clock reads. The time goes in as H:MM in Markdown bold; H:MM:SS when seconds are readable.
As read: **1:22**
